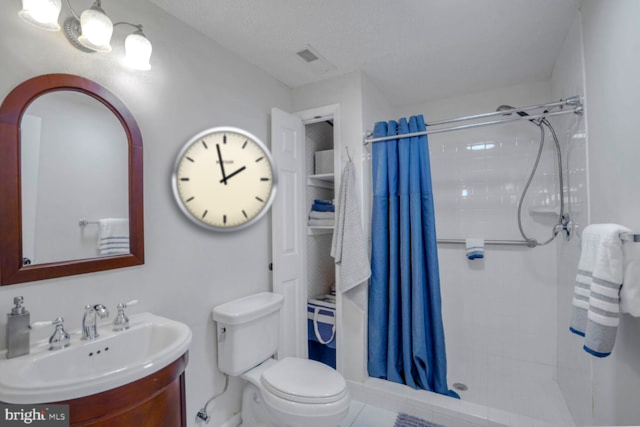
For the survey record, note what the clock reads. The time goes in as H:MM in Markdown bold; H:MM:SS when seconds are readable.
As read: **1:58**
